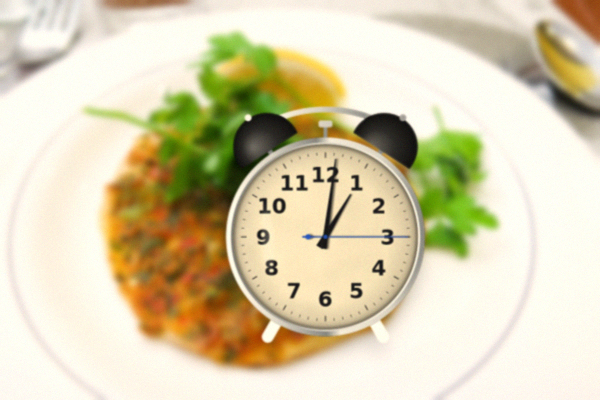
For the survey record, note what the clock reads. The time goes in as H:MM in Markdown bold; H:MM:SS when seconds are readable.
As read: **1:01:15**
